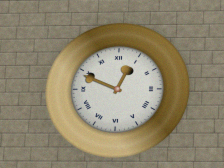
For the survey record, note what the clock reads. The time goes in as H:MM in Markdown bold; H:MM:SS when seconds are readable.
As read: **12:49**
